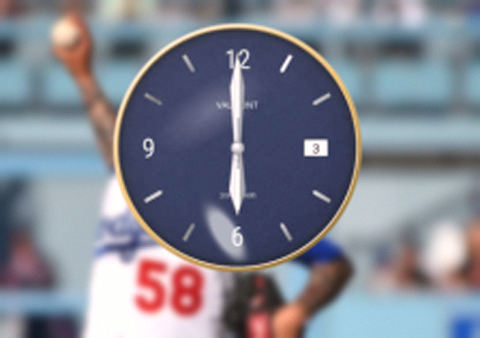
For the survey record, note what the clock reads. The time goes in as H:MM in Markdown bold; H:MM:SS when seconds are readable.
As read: **6:00**
